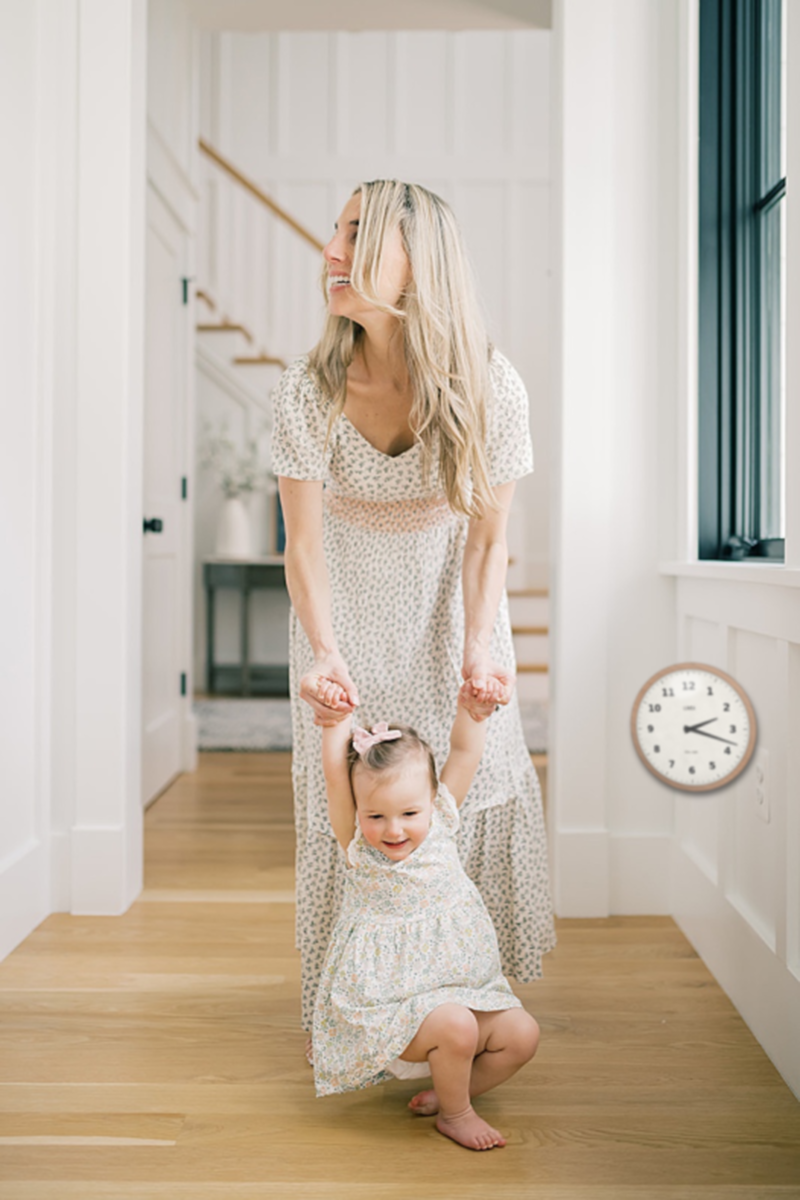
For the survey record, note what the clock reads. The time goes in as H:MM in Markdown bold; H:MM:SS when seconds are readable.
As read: **2:18**
